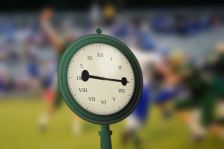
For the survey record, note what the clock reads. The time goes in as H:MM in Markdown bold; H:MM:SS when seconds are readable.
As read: **9:16**
